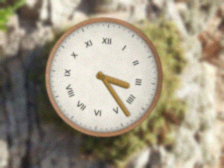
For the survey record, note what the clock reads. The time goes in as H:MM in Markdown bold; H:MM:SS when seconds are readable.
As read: **3:23**
